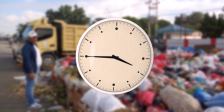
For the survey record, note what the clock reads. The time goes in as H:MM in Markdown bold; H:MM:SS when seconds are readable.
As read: **3:45**
